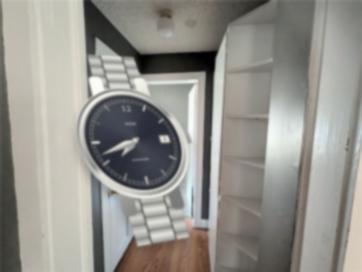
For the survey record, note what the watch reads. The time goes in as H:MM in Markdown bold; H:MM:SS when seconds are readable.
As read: **7:42**
